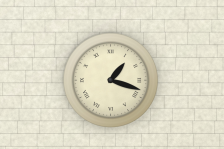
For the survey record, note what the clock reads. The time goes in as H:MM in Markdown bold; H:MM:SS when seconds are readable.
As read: **1:18**
